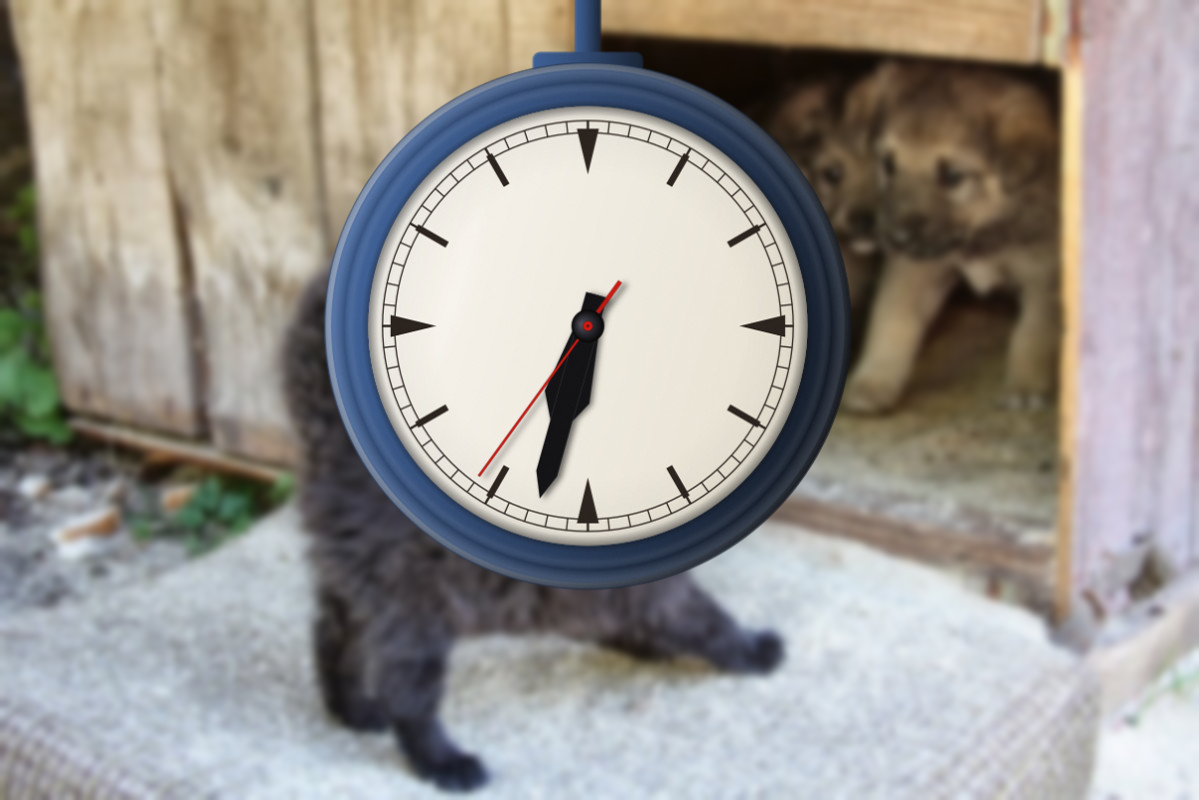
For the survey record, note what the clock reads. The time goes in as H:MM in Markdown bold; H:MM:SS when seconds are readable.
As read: **6:32:36**
